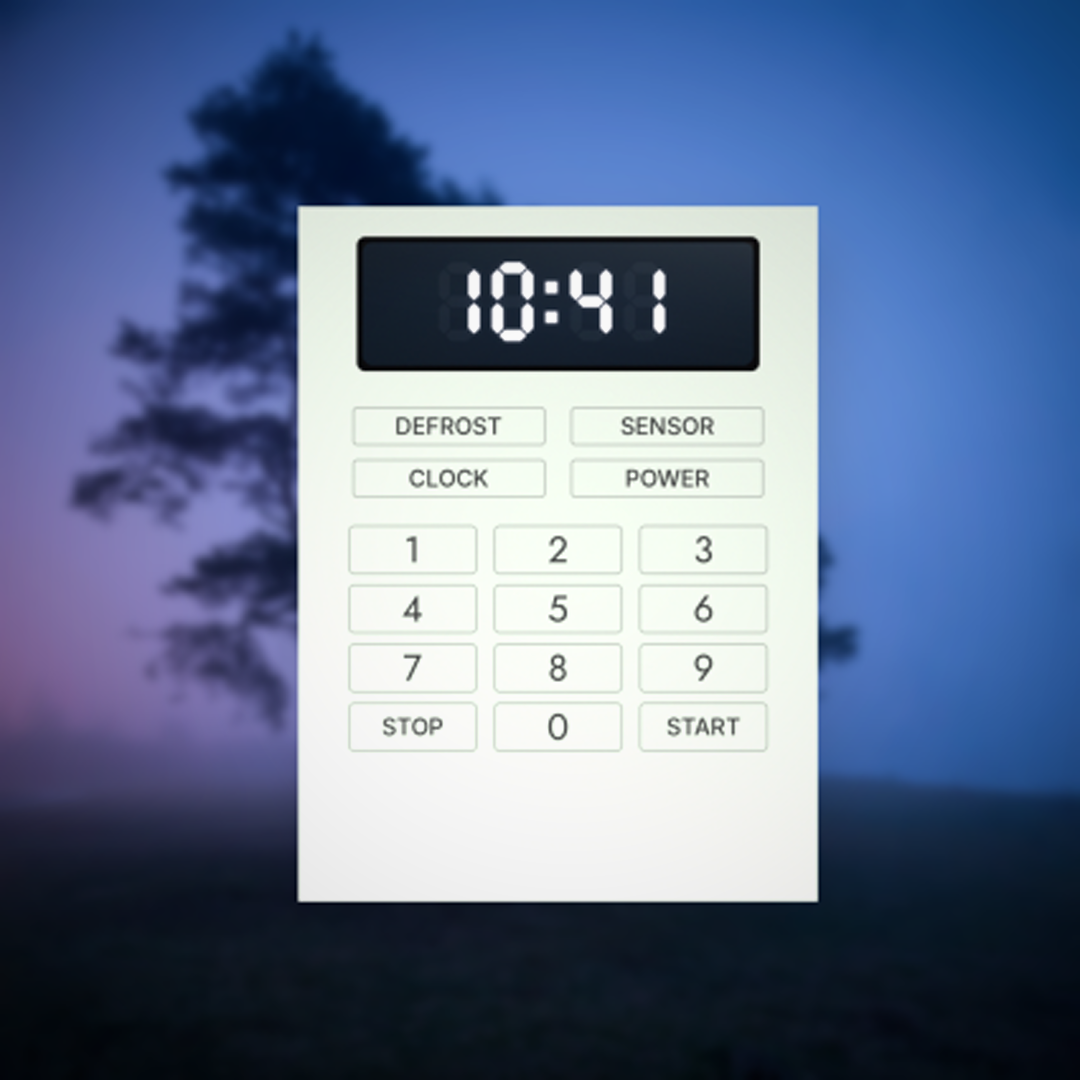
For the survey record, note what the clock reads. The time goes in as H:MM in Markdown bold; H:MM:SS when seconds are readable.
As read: **10:41**
